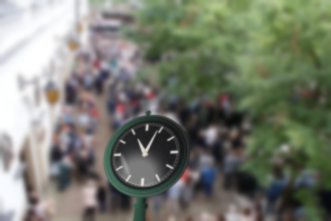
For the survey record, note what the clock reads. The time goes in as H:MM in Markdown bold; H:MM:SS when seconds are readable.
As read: **11:04**
